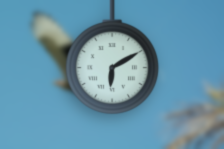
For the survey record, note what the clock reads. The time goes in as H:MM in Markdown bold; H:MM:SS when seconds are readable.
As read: **6:10**
